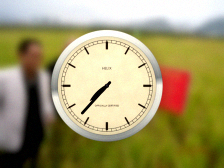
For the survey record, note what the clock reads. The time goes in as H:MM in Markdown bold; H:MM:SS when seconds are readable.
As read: **7:37**
